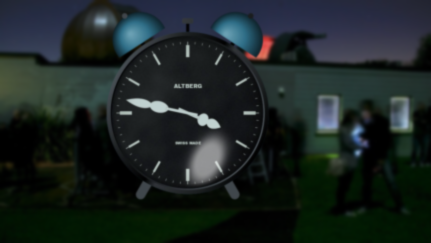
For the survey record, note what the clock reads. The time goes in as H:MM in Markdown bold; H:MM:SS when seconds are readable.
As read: **3:47**
